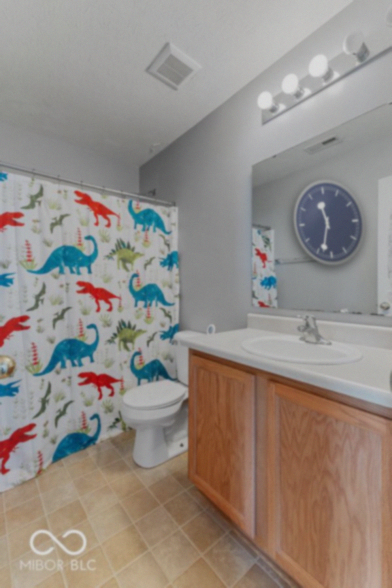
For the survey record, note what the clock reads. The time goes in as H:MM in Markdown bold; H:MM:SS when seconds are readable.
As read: **11:33**
